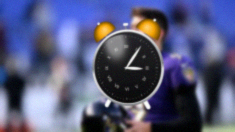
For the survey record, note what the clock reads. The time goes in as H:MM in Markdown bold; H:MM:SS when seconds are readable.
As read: **3:06**
